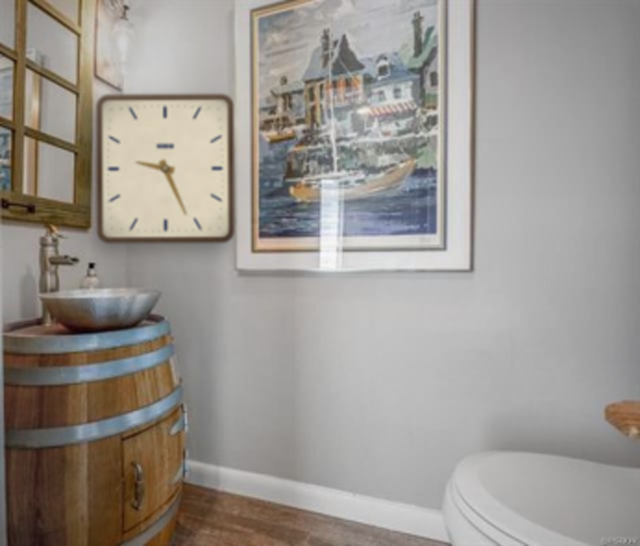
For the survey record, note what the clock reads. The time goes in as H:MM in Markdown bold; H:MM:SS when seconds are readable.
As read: **9:26**
